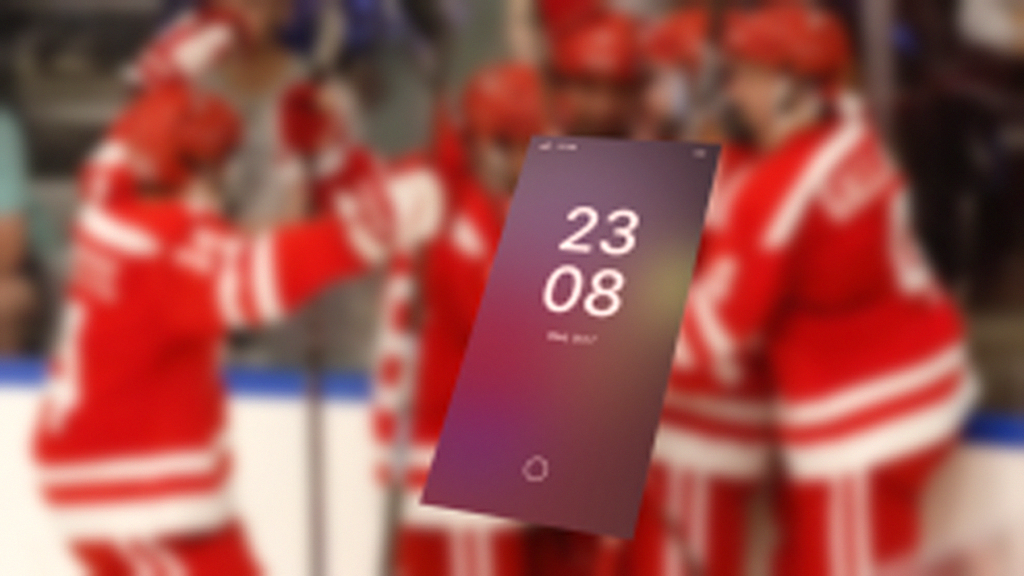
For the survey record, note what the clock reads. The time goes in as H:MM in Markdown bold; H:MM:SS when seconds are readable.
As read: **23:08**
